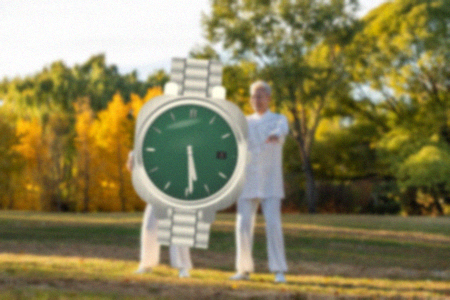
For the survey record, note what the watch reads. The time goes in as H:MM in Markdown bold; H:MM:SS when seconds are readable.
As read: **5:29**
